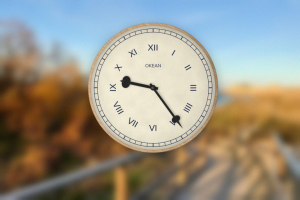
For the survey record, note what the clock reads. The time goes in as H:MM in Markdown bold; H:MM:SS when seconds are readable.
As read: **9:24**
